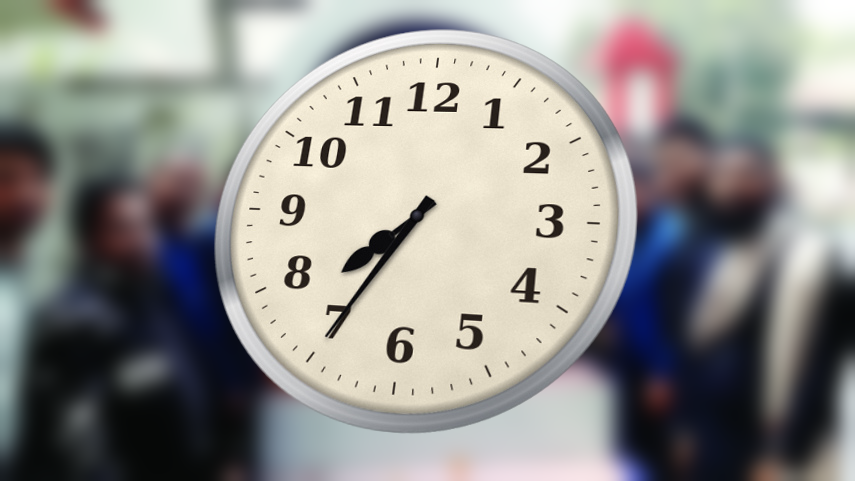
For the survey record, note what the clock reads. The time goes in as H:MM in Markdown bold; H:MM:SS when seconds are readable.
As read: **7:35**
